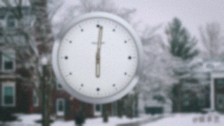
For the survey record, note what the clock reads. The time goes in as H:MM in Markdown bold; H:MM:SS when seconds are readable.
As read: **6:01**
